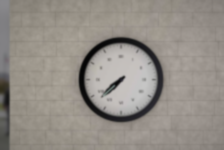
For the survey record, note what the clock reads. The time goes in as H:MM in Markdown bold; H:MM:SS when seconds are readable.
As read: **7:38**
